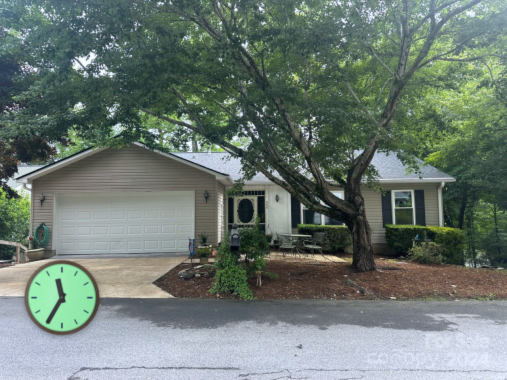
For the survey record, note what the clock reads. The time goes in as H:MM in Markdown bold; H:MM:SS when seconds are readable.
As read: **11:35**
